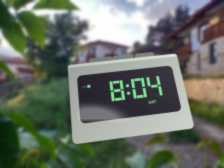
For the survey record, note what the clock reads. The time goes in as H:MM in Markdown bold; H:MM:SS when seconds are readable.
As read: **8:04**
